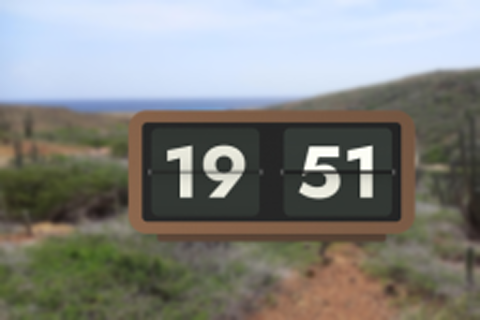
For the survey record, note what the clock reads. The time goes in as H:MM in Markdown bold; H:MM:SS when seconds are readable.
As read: **19:51**
